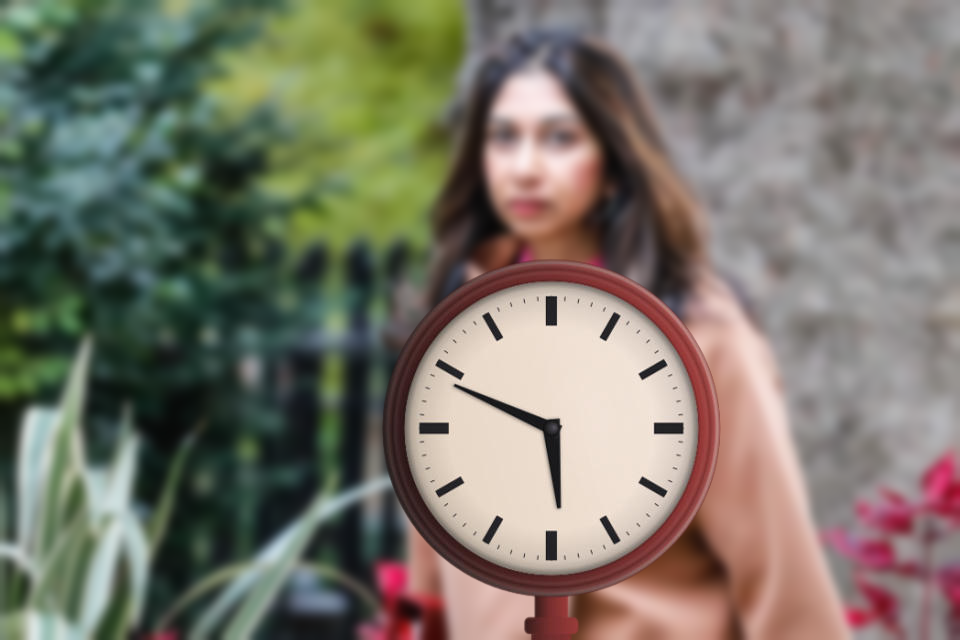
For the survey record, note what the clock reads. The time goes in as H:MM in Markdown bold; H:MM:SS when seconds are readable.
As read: **5:49**
